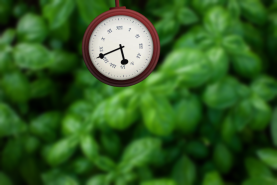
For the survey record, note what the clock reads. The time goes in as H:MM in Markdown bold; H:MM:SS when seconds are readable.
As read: **5:42**
